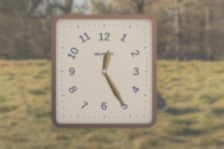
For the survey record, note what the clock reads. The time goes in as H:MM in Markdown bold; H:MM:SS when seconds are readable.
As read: **12:25**
